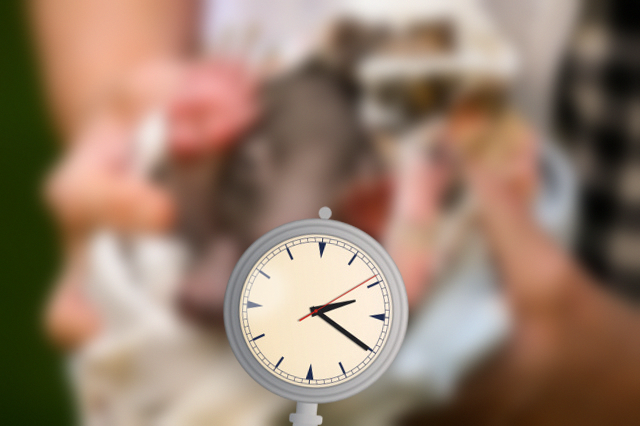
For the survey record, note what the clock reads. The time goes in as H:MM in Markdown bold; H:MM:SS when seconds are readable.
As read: **2:20:09**
